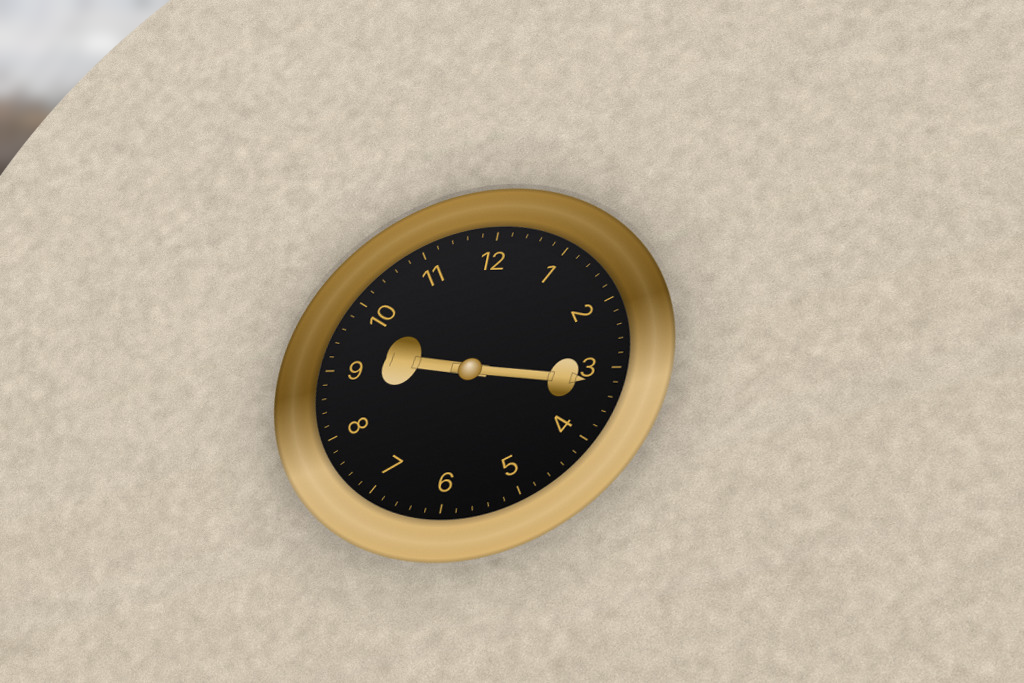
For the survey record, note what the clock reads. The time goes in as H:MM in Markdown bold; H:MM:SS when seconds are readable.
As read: **9:16**
